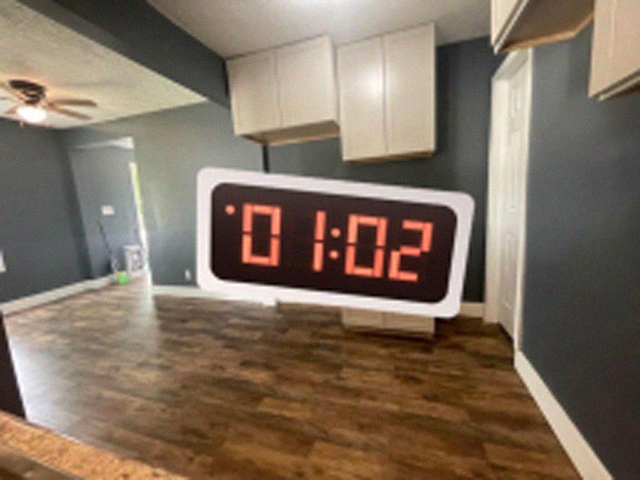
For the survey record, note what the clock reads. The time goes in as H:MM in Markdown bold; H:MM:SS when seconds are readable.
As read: **1:02**
